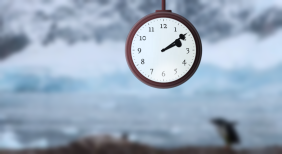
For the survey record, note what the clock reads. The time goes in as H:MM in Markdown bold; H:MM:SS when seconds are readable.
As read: **2:09**
